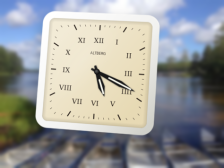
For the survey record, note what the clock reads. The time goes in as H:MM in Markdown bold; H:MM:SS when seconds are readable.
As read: **5:19**
